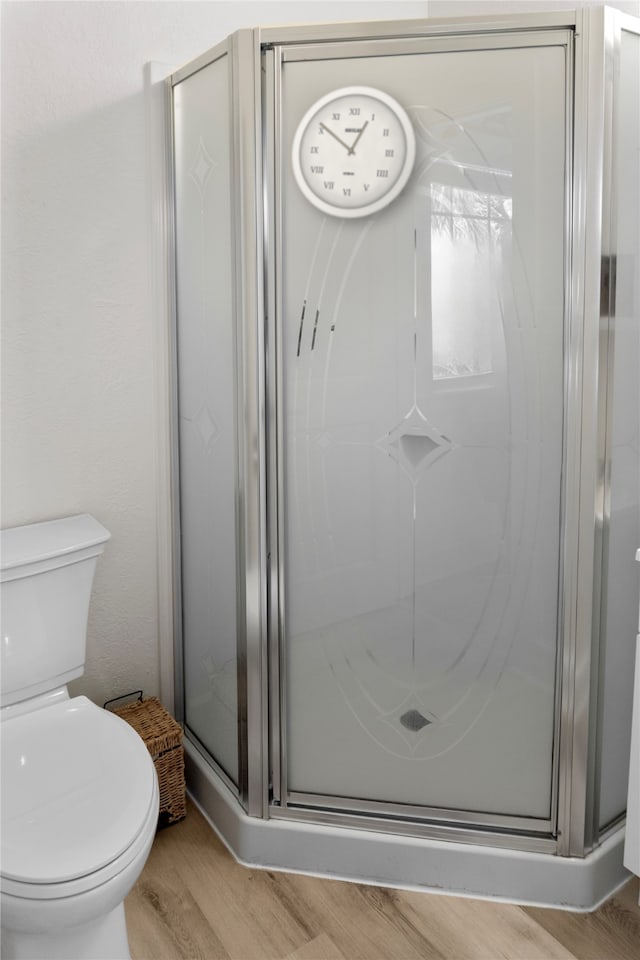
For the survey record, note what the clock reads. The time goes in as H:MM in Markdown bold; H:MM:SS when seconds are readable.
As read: **12:51**
